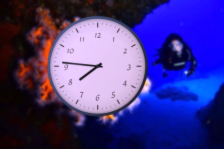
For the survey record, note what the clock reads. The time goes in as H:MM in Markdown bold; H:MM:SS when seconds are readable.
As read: **7:46**
